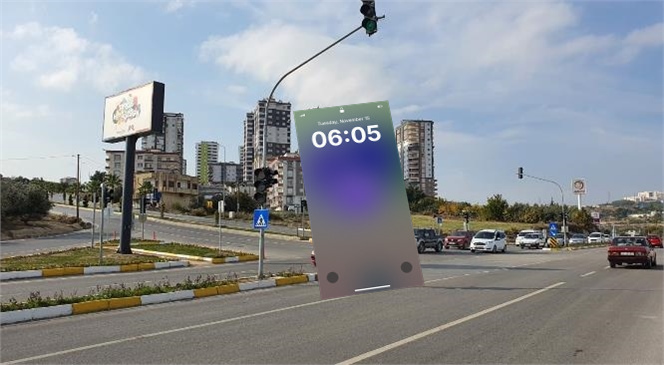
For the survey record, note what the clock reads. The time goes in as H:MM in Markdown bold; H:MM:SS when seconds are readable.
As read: **6:05**
